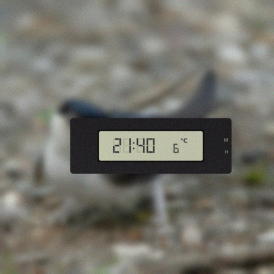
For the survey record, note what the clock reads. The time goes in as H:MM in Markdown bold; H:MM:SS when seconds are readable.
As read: **21:40**
